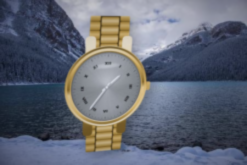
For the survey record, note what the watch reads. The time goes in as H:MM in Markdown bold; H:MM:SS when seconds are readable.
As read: **1:36**
